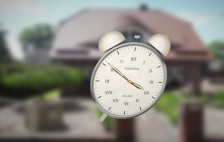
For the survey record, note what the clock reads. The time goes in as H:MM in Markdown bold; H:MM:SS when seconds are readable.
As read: **3:51**
